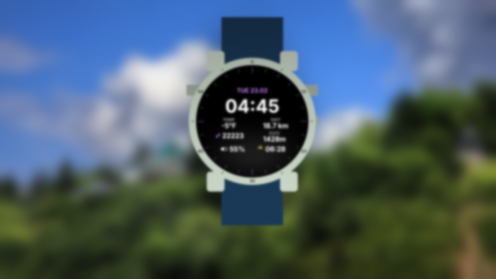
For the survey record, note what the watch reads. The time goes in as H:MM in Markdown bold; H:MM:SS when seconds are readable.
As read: **4:45**
